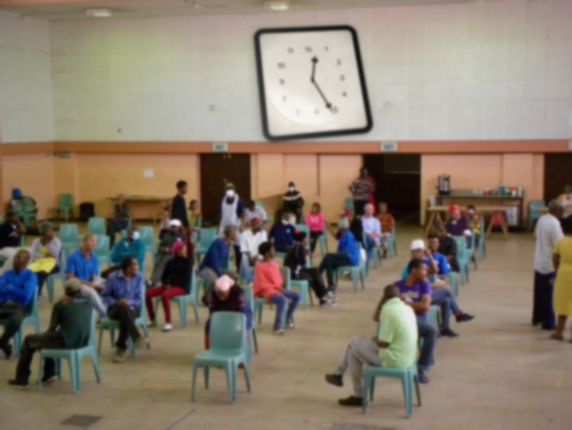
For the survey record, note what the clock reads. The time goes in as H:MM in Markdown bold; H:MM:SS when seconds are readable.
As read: **12:26**
